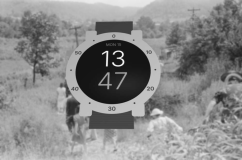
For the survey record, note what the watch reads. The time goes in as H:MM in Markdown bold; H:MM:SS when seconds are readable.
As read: **13:47**
